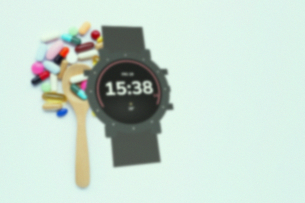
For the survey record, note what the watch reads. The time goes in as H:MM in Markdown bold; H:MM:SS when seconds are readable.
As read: **15:38**
